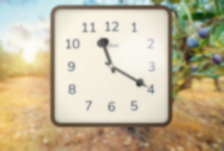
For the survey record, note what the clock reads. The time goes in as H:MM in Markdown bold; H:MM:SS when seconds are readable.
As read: **11:20**
